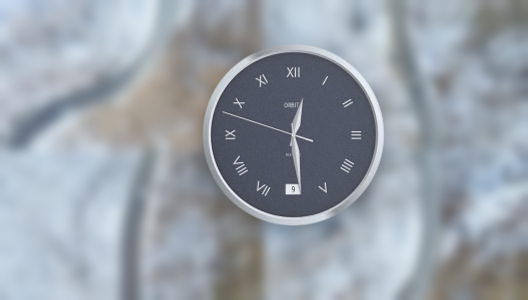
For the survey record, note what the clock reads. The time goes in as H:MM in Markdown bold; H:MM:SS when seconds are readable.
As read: **12:28:48**
